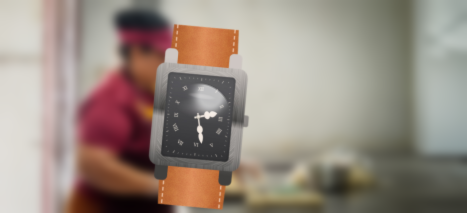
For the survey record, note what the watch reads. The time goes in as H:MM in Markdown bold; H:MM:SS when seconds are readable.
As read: **2:28**
